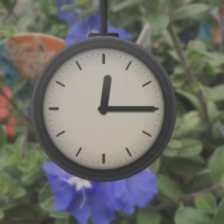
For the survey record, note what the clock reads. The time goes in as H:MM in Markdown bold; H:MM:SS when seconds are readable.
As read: **12:15**
